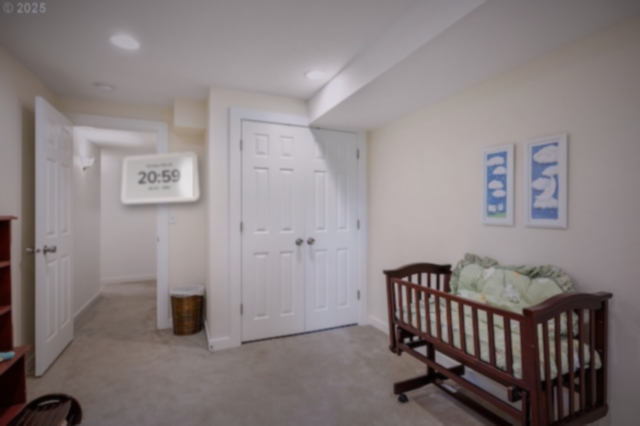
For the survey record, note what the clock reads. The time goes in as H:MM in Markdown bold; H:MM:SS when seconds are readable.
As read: **20:59**
